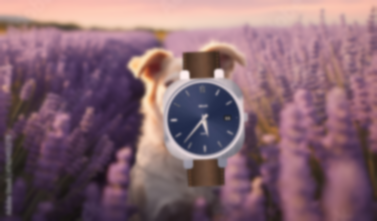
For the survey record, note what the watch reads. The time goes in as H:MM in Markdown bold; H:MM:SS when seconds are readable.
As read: **5:37**
